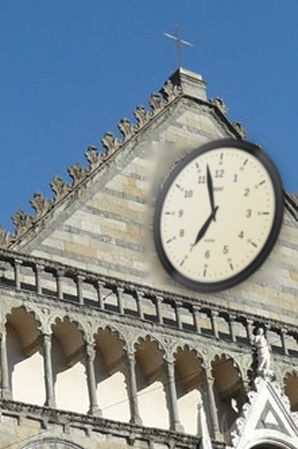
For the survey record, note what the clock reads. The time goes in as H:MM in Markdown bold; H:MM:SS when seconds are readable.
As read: **6:57**
